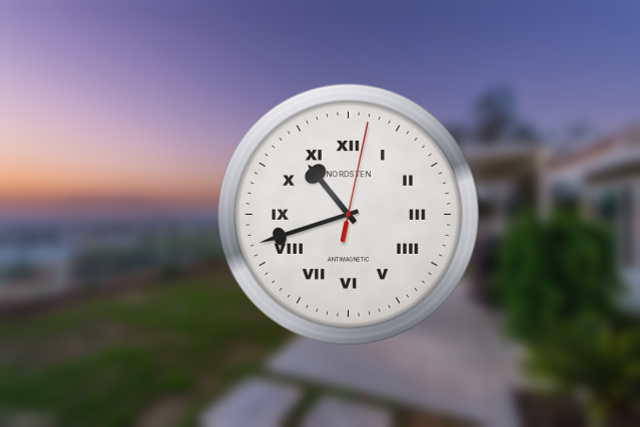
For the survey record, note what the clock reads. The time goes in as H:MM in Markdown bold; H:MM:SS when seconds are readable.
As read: **10:42:02**
